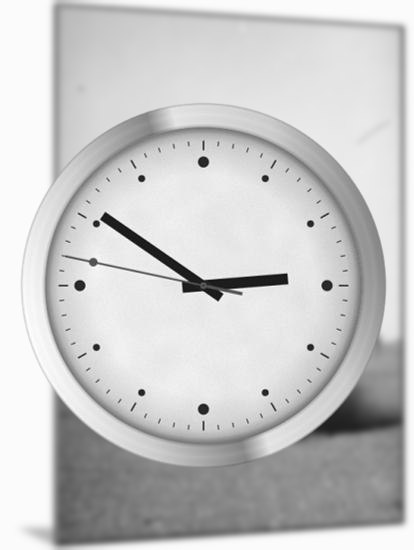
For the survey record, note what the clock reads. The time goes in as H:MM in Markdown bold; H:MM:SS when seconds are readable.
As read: **2:50:47**
